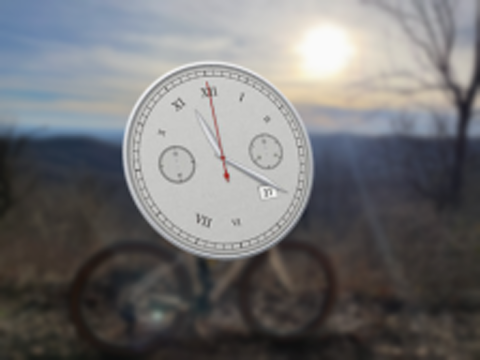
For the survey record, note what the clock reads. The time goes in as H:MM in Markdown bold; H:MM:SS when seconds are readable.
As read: **11:21**
